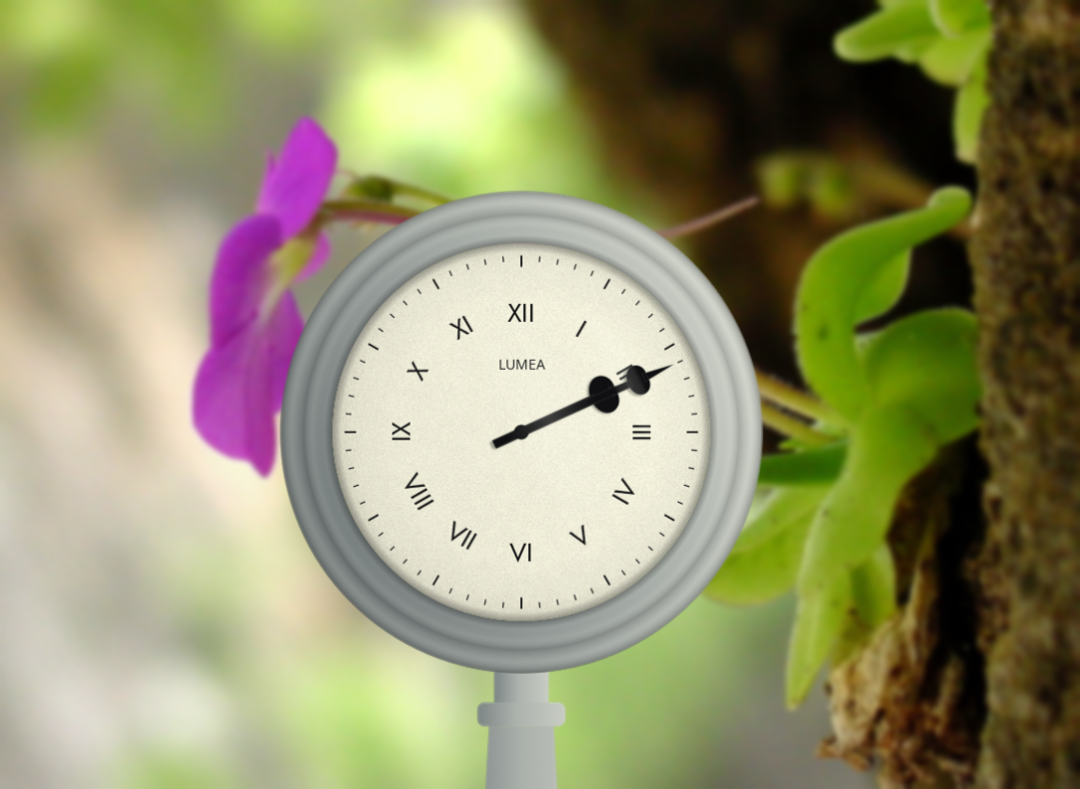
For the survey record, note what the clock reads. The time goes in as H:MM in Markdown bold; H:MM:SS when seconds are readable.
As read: **2:11**
